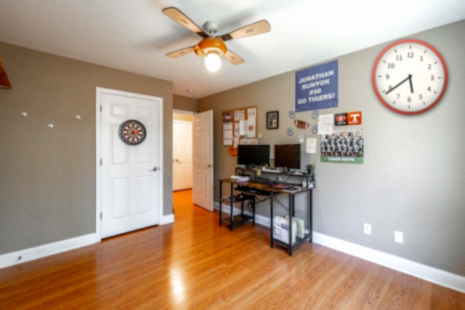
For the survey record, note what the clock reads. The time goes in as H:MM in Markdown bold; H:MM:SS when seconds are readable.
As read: **5:39**
